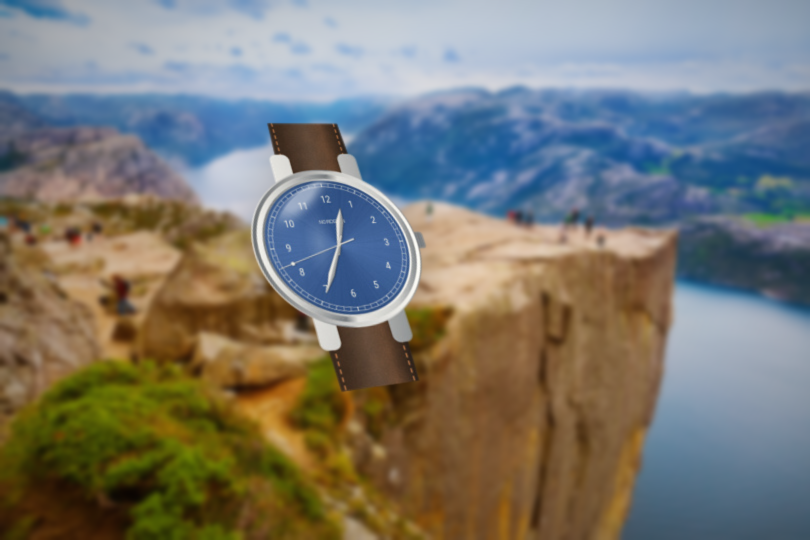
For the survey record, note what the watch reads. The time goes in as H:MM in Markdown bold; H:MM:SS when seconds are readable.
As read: **12:34:42**
